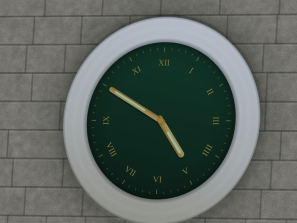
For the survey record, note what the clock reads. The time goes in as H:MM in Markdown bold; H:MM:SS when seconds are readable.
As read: **4:50**
